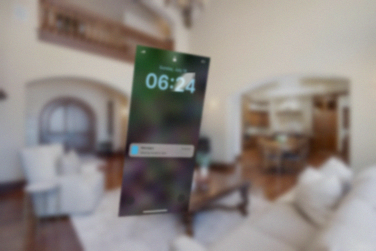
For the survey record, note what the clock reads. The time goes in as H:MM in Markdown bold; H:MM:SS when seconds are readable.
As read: **6:24**
